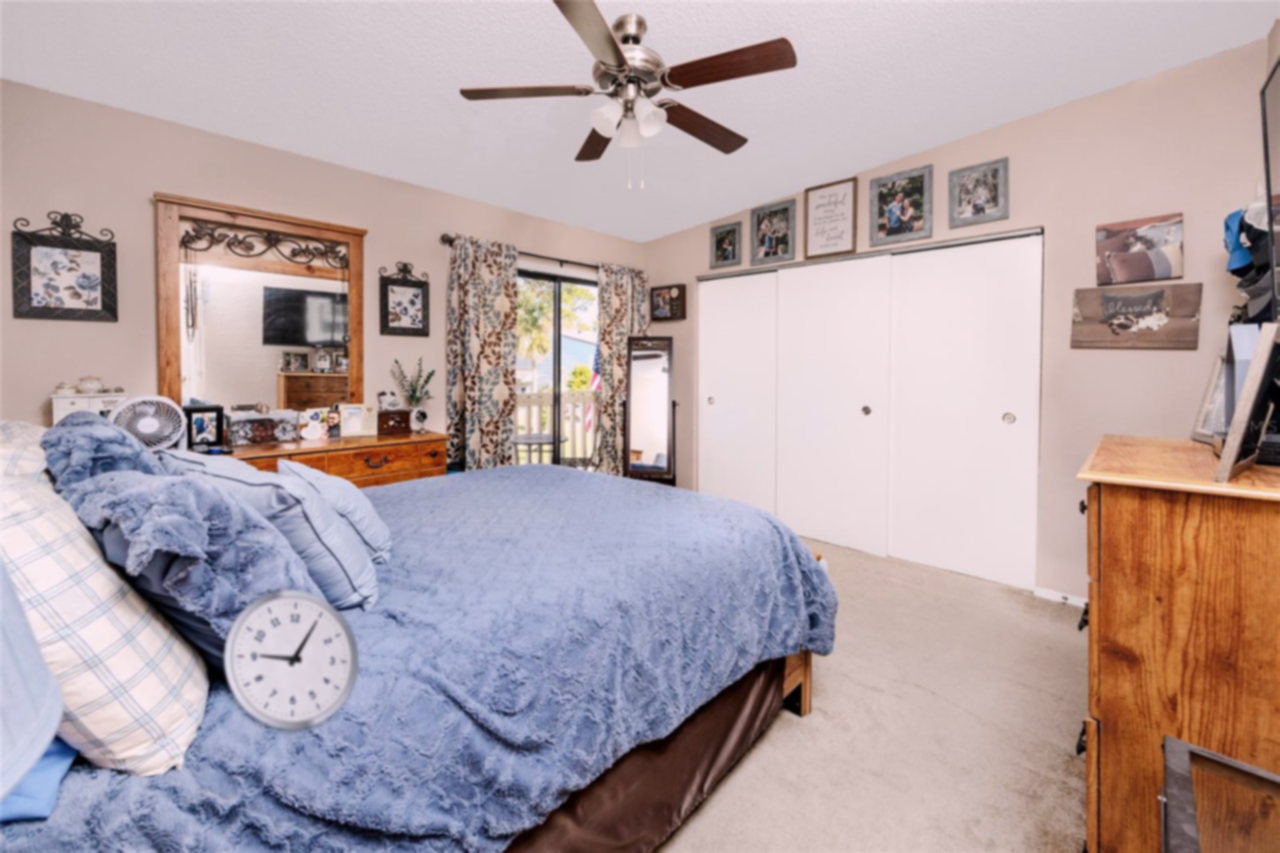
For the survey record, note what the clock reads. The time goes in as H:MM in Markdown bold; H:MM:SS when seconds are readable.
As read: **9:05**
